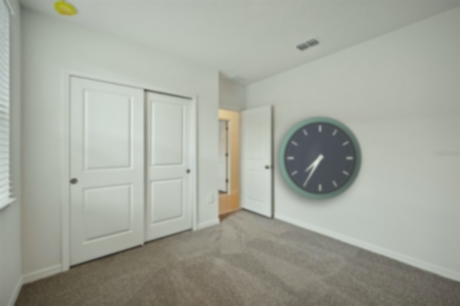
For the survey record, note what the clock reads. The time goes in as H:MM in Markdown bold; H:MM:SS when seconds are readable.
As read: **7:35**
